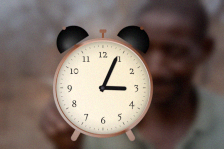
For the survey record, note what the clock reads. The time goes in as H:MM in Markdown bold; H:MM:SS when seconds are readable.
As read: **3:04**
